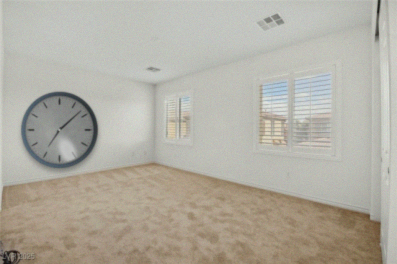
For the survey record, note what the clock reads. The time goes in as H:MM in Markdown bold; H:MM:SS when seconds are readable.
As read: **7:08**
